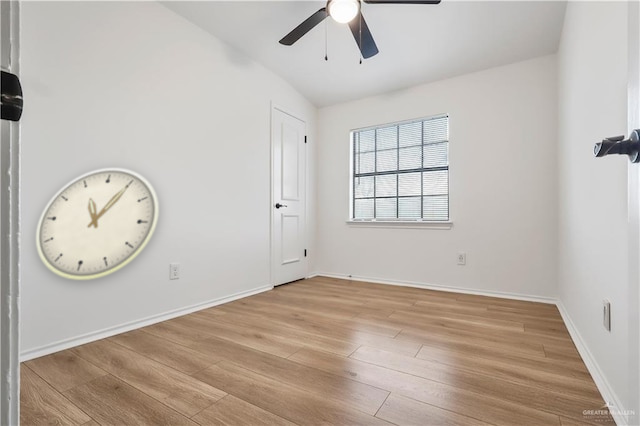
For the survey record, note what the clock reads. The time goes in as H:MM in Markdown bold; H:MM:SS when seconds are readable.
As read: **11:05**
